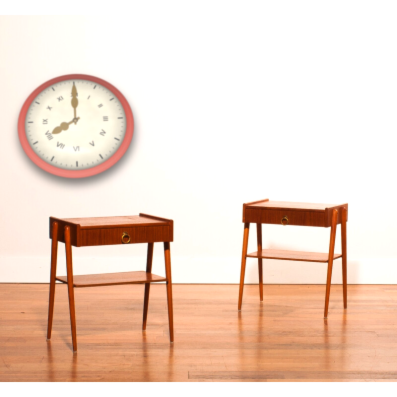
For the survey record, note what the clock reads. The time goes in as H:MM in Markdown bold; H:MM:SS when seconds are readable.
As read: **8:00**
